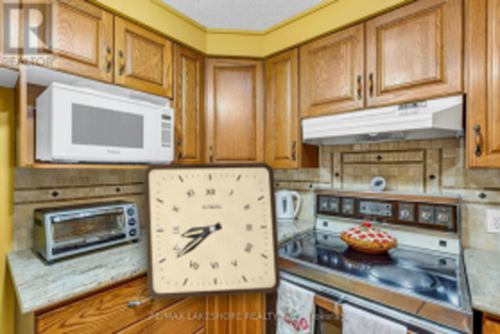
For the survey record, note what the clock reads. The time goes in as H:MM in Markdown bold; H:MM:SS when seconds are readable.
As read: **8:39**
